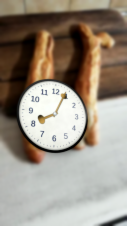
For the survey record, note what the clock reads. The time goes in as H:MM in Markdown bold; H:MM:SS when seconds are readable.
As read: **8:04**
